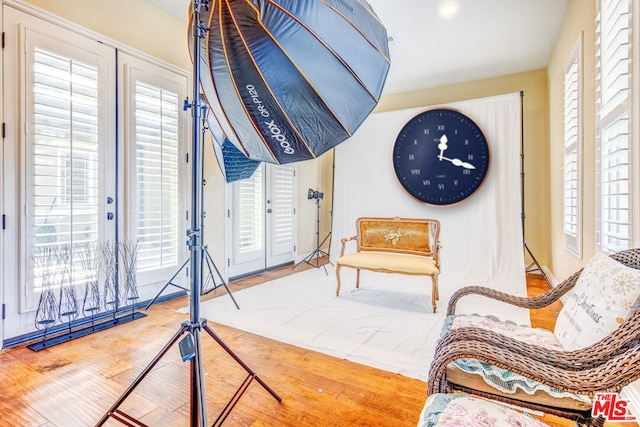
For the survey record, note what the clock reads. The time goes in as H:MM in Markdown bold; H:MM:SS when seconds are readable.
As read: **12:18**
